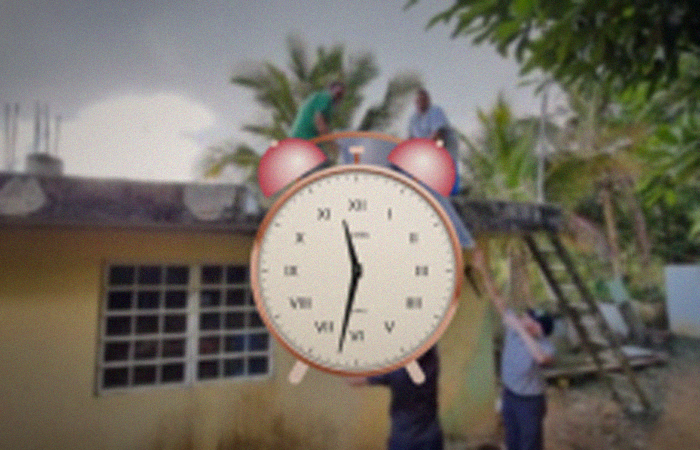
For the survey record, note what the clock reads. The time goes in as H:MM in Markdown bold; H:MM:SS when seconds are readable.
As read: **11:32**
